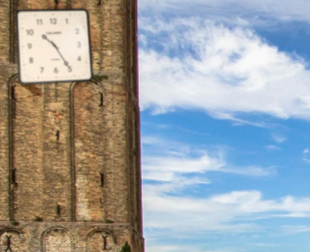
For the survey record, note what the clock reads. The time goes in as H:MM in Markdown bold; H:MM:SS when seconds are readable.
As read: **10:25**
